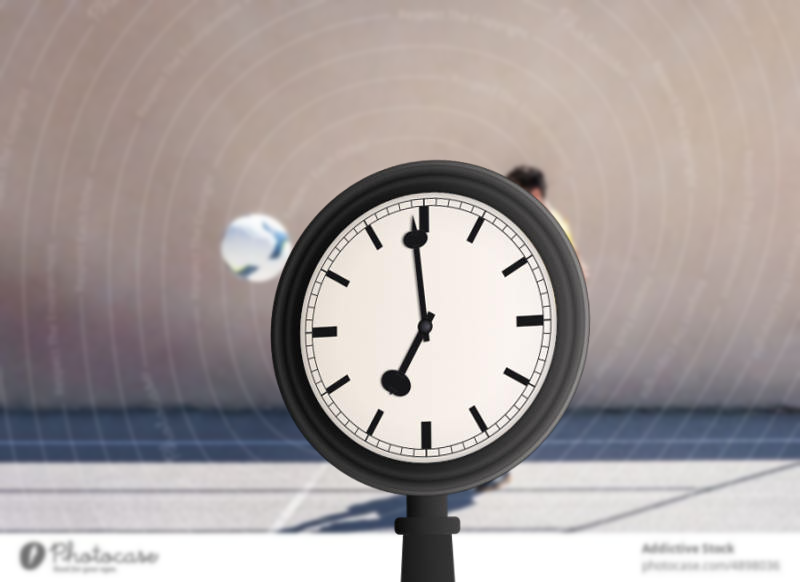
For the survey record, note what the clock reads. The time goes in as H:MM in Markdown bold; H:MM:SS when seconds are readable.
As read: **6:59**
